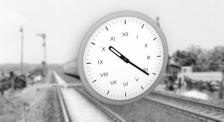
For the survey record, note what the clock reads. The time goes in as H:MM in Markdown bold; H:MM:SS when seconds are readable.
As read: **10:21**
